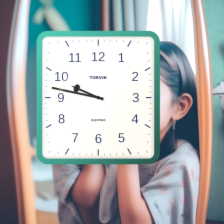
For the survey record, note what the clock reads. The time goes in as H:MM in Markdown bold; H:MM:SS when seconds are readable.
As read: **9:47**
